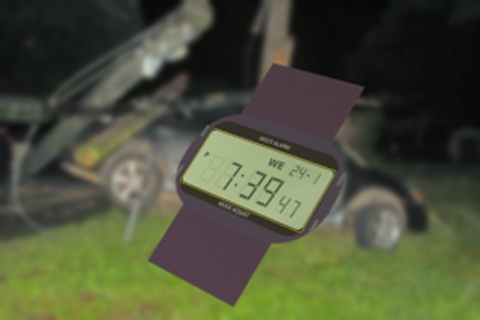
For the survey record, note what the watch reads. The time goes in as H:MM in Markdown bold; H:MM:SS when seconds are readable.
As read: **7:39:47**
